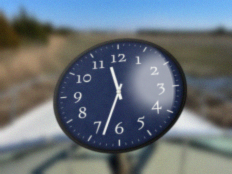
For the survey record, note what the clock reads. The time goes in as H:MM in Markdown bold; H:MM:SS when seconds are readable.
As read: **11:33**
